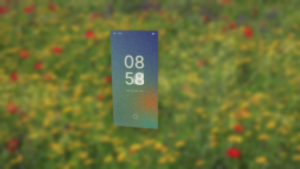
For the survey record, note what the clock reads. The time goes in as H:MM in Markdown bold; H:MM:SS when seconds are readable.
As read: **8:58**
